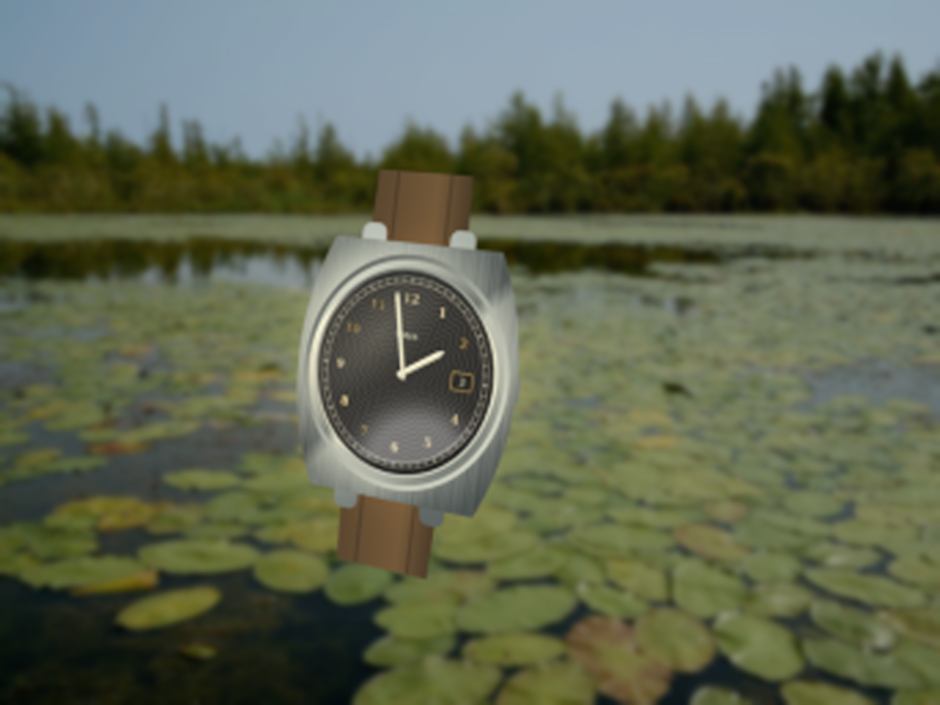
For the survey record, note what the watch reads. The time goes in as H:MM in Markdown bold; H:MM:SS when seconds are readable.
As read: **1:58**
